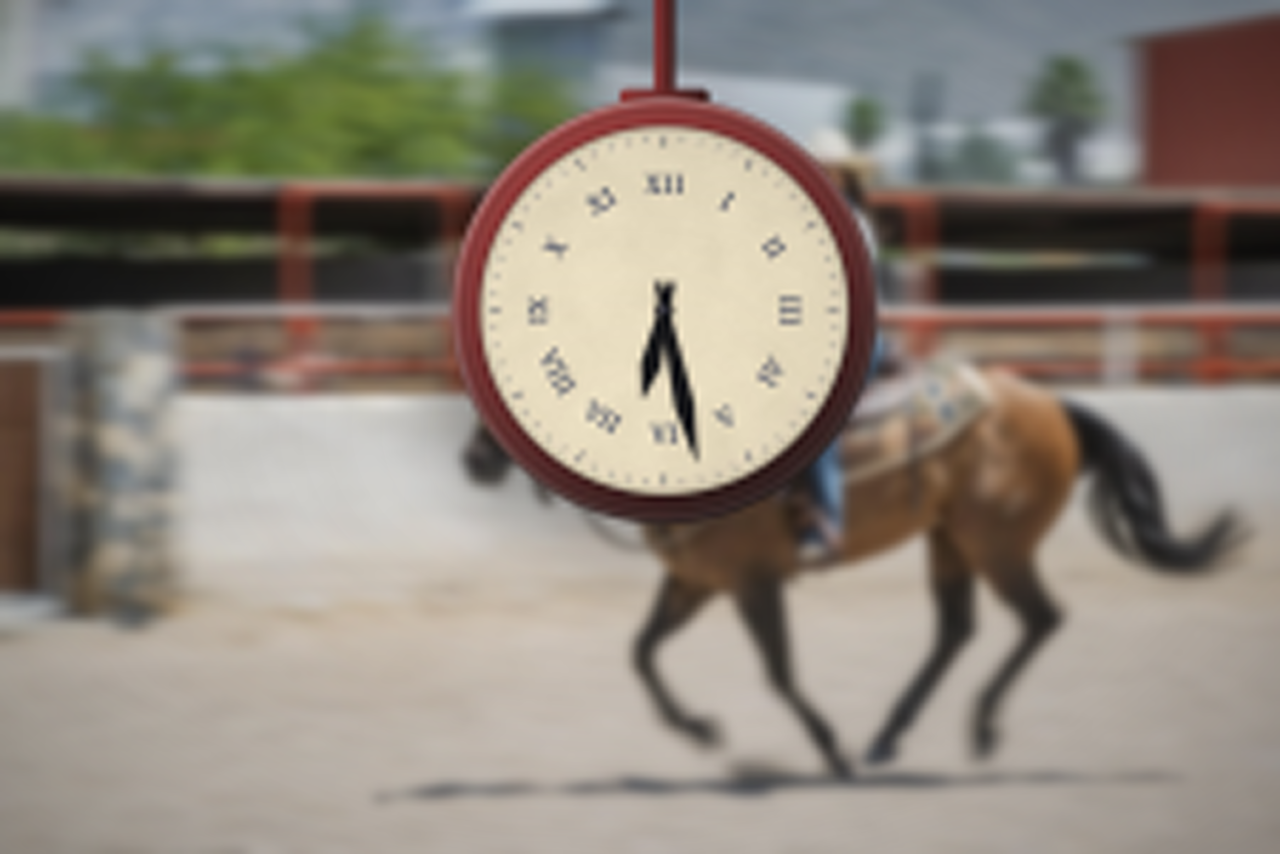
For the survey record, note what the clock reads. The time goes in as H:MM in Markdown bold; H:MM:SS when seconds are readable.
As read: **6:28**
